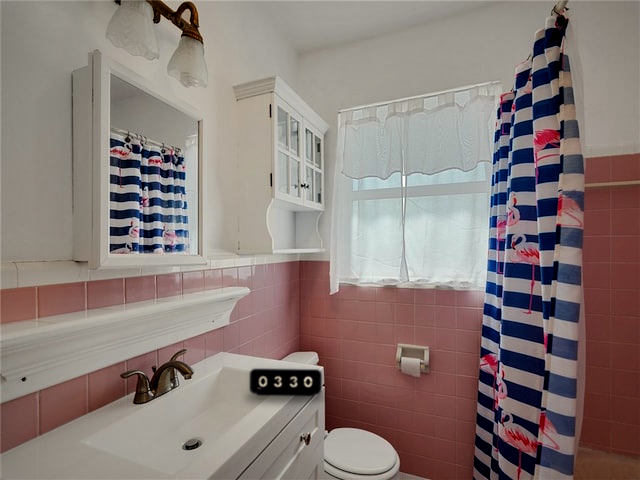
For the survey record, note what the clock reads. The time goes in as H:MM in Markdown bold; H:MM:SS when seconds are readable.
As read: **3:30**
